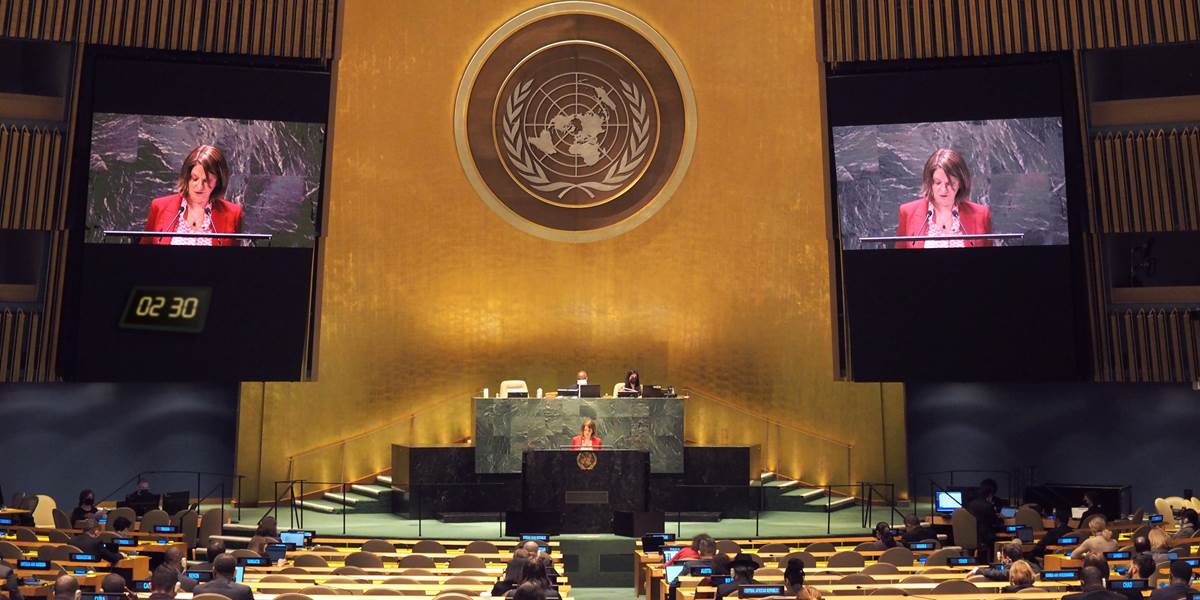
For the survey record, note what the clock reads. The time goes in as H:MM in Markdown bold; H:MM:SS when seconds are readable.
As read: **2:30**
